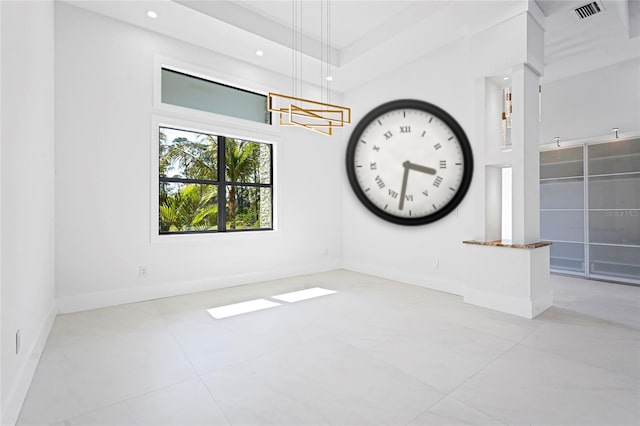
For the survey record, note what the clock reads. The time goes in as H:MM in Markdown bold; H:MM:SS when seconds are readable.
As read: **3:32**
